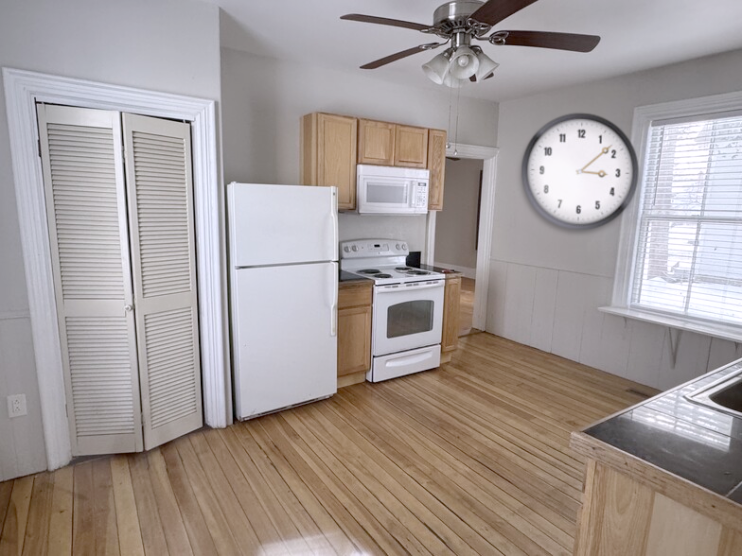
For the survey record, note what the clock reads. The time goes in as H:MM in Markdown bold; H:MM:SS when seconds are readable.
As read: **3:08**
